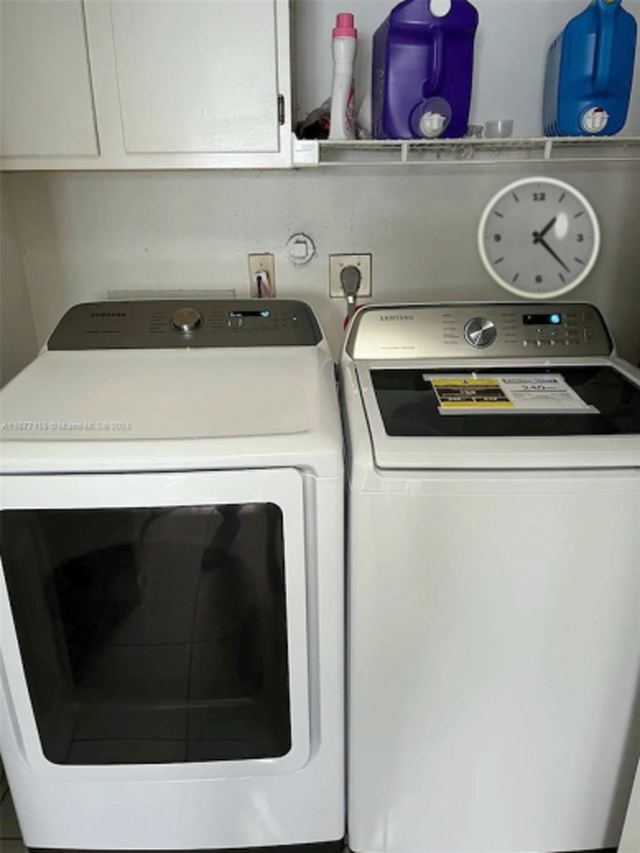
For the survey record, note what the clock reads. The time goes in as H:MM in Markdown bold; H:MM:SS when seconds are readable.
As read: **1:23**
